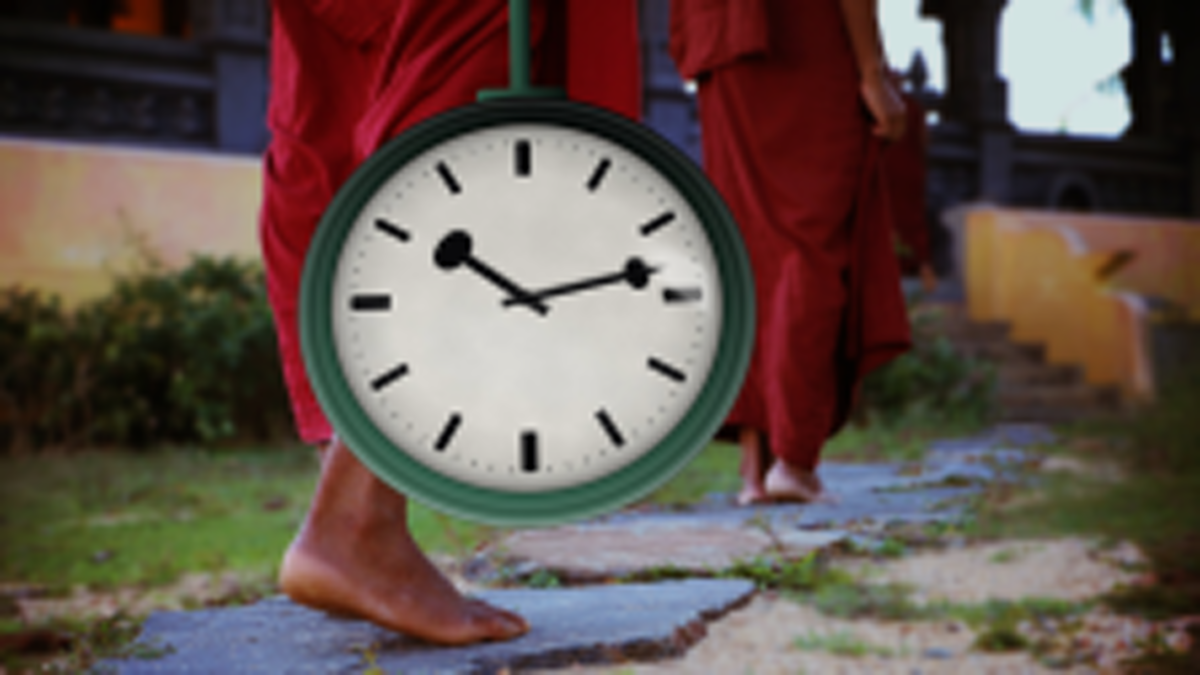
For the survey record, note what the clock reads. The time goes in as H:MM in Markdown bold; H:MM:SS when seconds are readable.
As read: **10:13**
